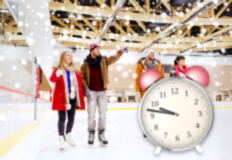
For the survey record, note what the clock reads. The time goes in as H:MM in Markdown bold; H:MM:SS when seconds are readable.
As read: **9:47**
